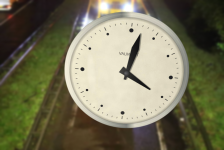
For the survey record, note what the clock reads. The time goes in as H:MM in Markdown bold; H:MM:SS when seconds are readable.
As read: **4:02**
